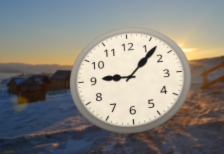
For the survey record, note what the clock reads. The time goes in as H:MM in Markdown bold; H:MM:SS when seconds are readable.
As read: **9:07**
